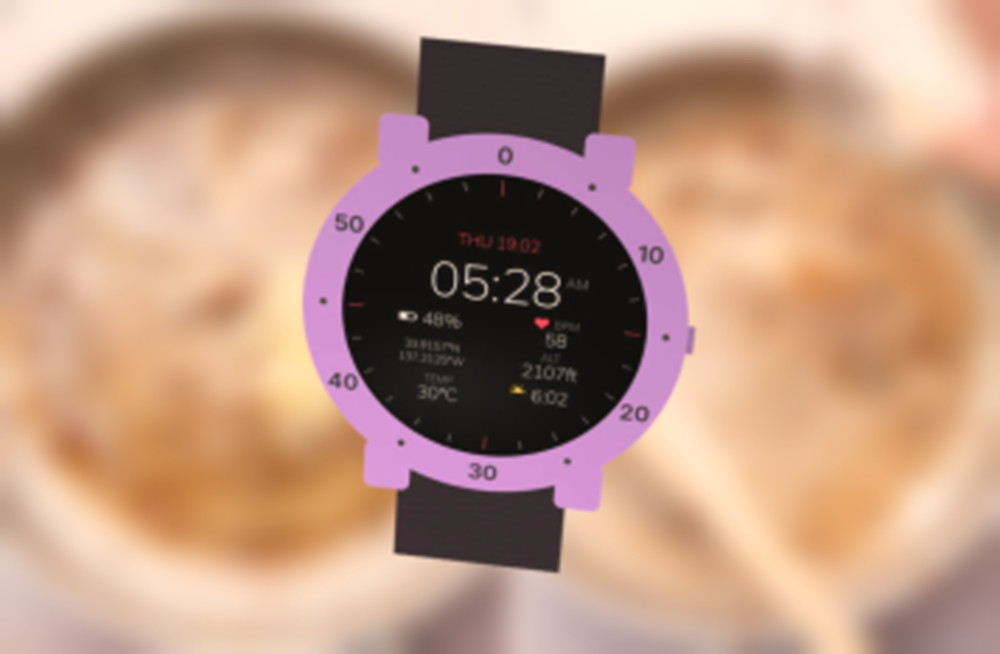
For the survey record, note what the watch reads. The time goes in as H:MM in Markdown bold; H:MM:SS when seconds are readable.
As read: **5:28**
